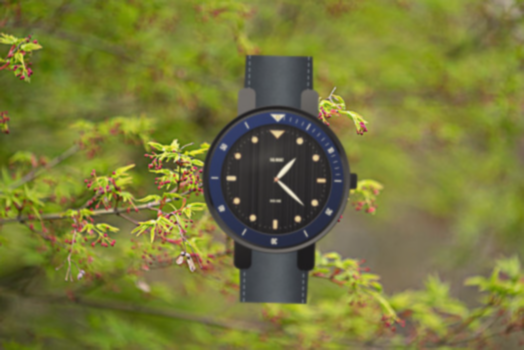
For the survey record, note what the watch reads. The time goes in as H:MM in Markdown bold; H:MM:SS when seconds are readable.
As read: **1:22**
